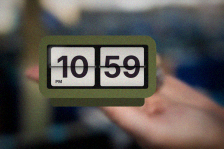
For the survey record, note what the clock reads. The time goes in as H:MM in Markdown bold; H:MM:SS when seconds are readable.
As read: **10:59**
